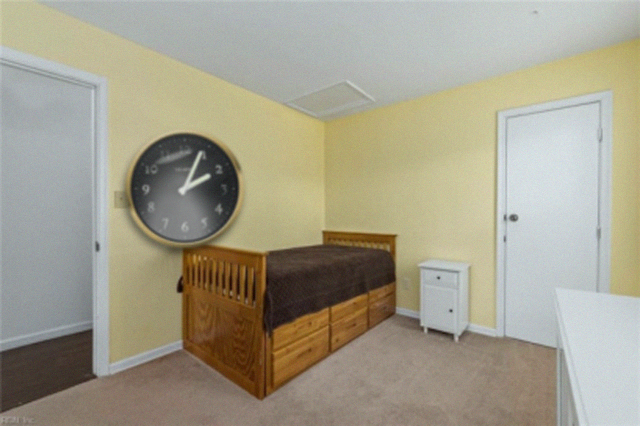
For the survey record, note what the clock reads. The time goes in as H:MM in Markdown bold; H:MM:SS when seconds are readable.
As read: **2:04**
